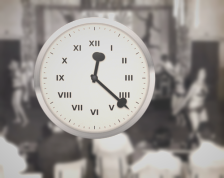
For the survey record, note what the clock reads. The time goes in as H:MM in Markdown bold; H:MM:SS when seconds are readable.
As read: **12:22**
